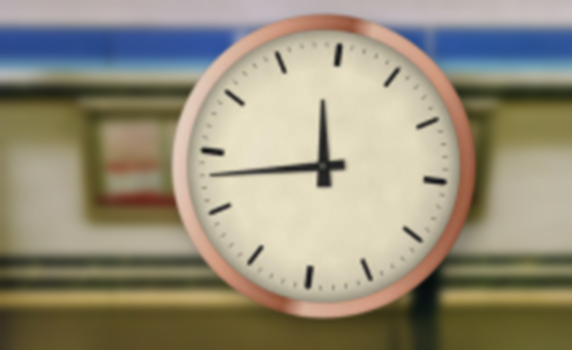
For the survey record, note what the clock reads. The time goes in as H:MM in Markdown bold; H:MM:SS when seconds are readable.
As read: **11:43**
